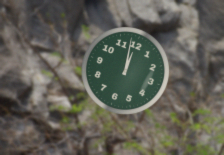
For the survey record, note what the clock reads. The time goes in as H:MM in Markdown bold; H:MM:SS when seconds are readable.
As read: **11:58**
